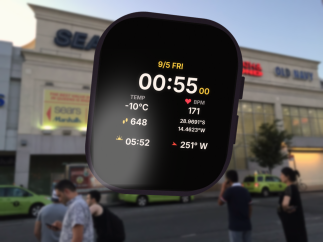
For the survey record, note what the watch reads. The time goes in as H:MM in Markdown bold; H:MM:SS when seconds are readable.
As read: **0:55:00**
